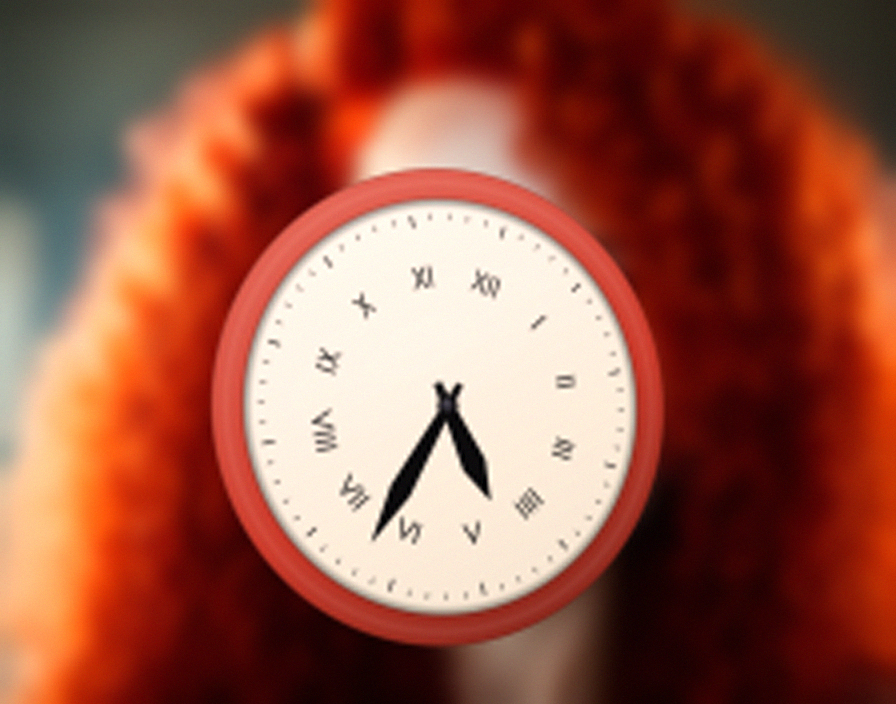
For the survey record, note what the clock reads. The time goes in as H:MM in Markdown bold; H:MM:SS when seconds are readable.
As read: **4:32**
